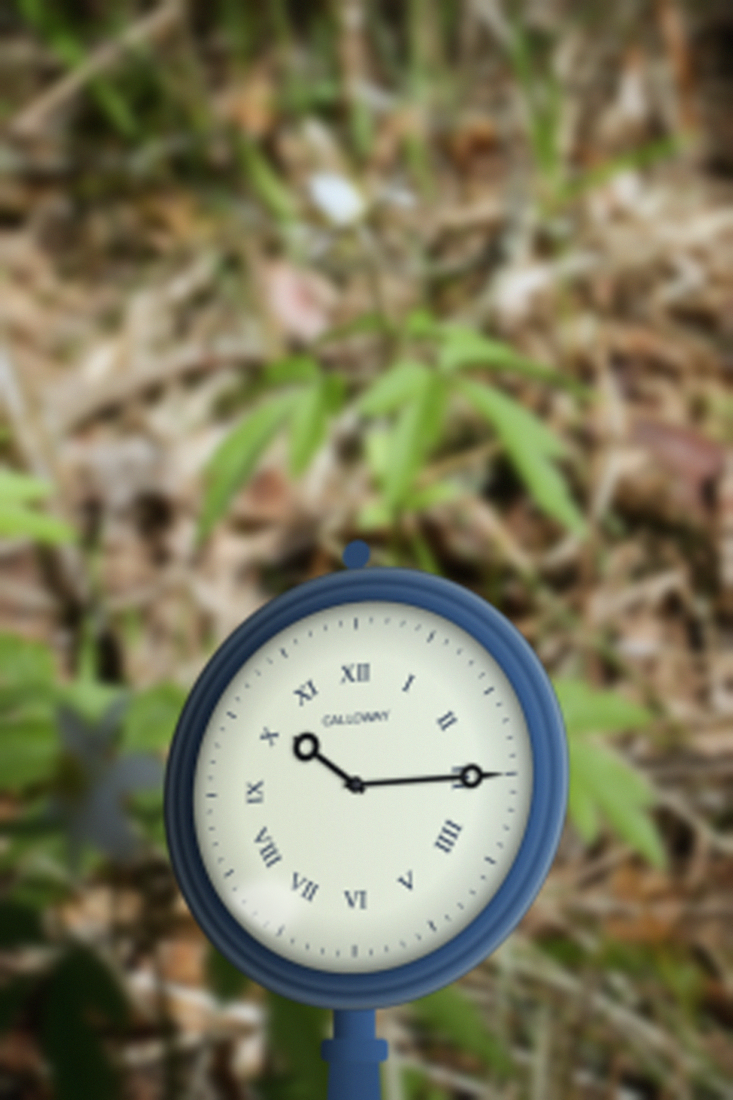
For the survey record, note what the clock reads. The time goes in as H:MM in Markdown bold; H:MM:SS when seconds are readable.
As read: **10:15**
